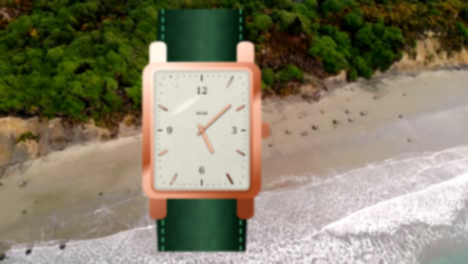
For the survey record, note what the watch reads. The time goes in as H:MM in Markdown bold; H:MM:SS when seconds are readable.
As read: **5:08**
